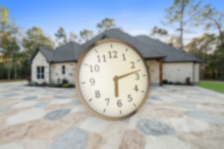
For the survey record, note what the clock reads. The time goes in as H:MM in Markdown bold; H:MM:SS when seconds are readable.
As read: **6:13**
